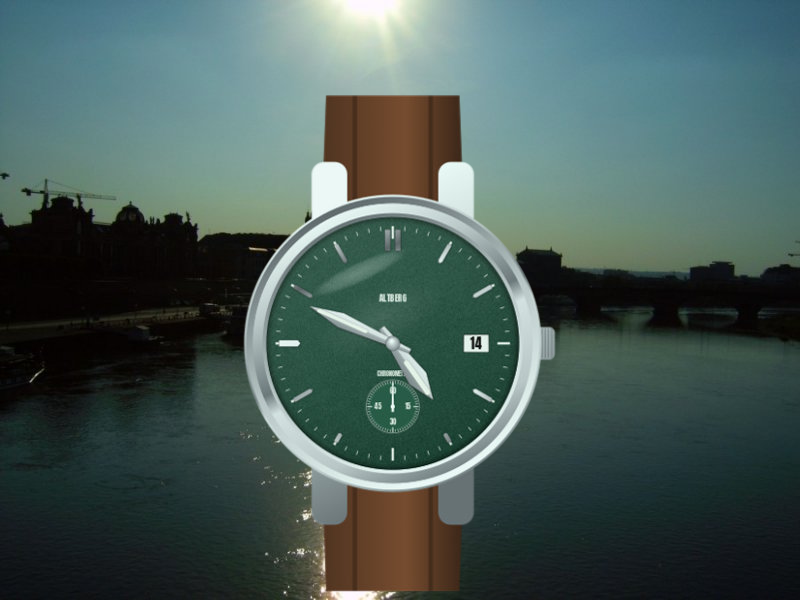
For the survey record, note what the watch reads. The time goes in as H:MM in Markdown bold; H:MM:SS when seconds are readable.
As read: **4:49**
